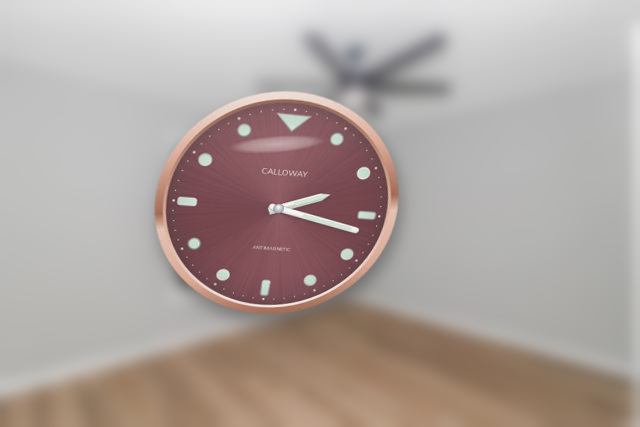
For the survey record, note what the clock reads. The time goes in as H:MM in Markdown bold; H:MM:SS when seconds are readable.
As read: **2:17**
